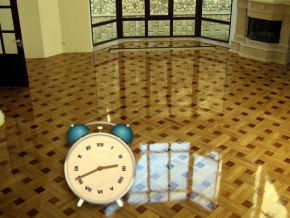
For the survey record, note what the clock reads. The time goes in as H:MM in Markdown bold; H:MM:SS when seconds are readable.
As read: **2:41**
